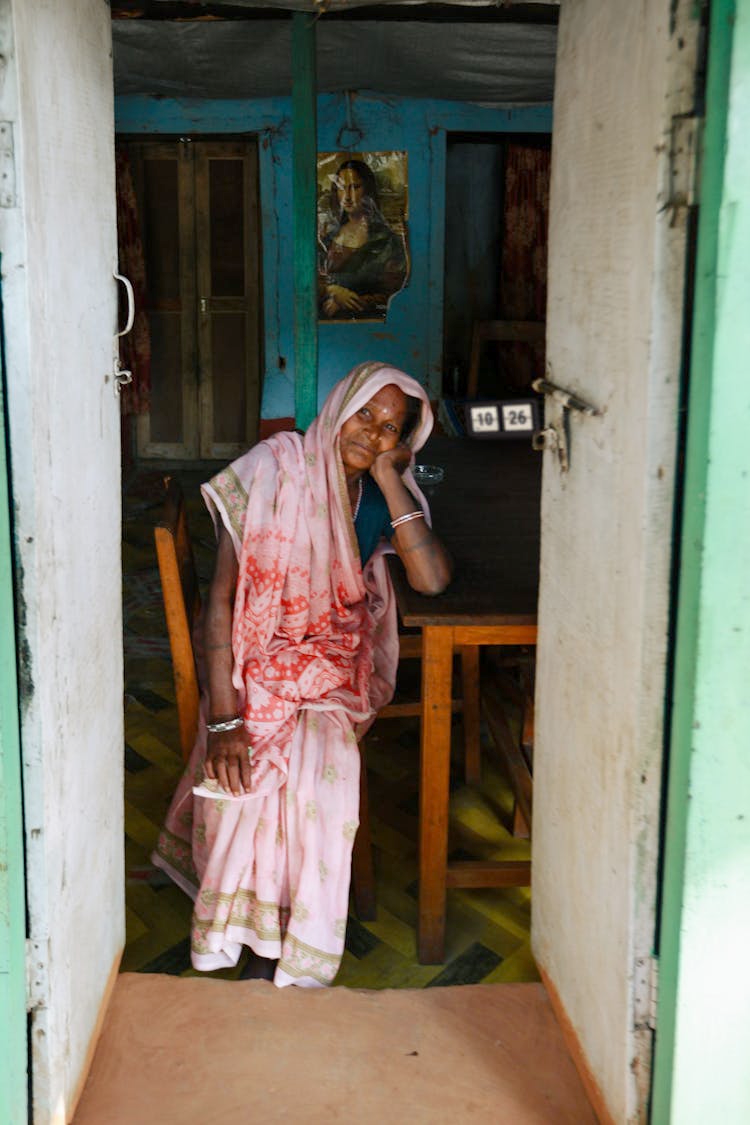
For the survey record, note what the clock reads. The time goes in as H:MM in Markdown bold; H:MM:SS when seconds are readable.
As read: **10:26**
